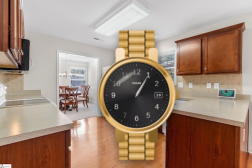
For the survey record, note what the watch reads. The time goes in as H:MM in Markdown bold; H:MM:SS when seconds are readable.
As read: **1:05**
